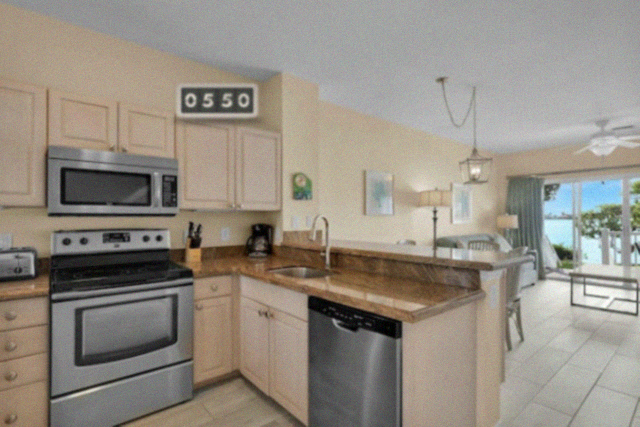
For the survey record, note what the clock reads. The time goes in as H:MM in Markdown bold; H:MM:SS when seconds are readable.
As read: **5:50**
